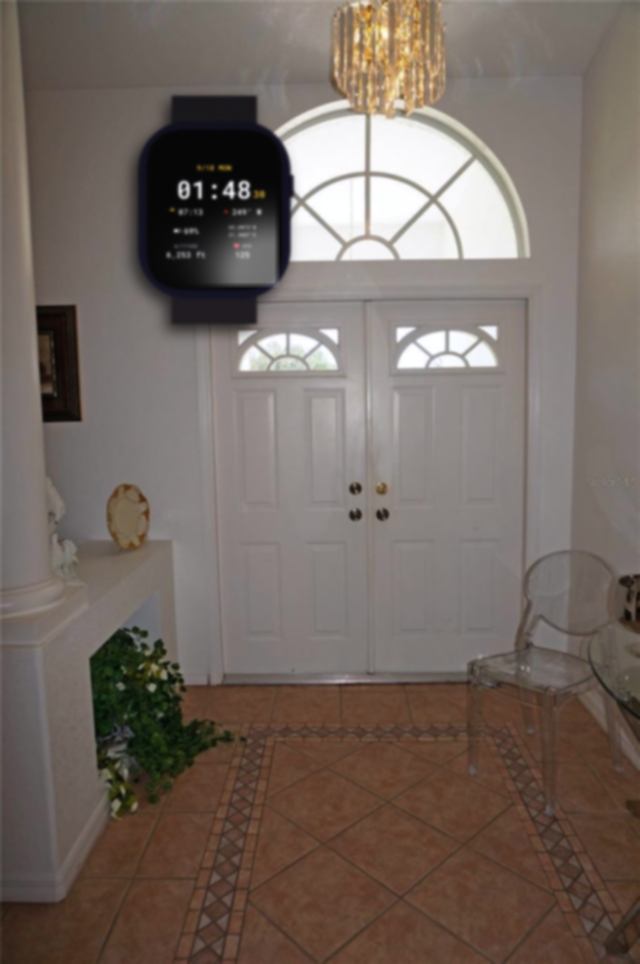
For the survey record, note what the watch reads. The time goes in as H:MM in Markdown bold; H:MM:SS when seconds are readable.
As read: **1:48**
